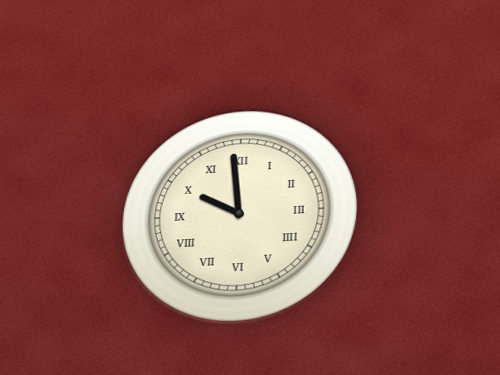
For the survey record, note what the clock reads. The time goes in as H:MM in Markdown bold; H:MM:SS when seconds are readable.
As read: **9:59**
